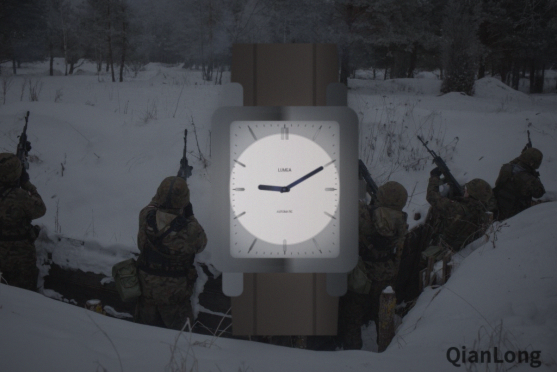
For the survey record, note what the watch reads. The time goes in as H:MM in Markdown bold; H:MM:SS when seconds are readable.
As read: **9:10**
